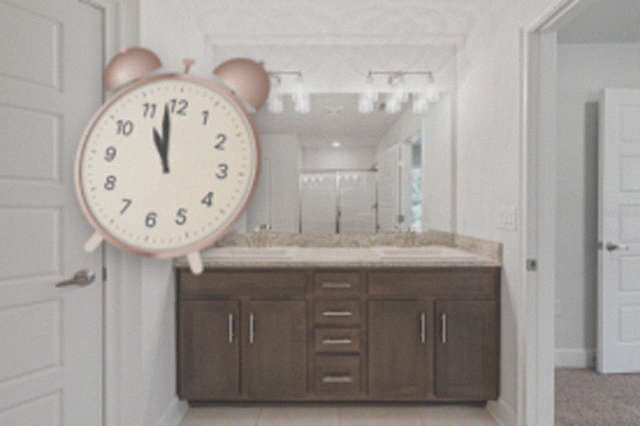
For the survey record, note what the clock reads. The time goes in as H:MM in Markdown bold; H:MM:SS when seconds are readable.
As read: **10:58**
